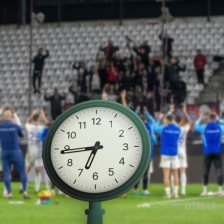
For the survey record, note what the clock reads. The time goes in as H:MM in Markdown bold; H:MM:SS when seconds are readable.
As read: **6:44**
